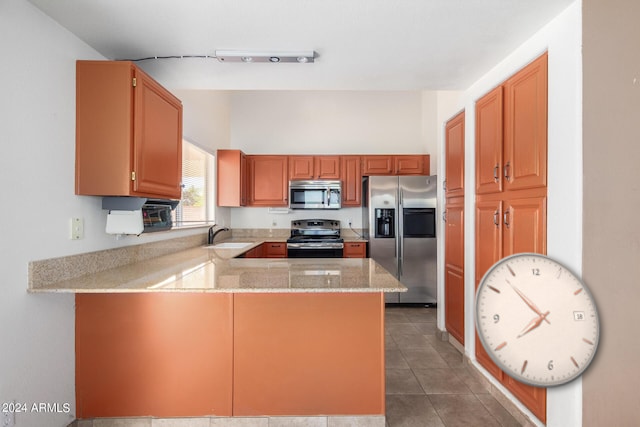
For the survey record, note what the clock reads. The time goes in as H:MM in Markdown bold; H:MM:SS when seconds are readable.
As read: **7:53**
